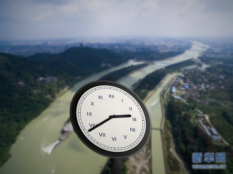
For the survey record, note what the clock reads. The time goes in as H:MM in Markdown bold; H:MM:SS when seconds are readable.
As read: **2:39**
